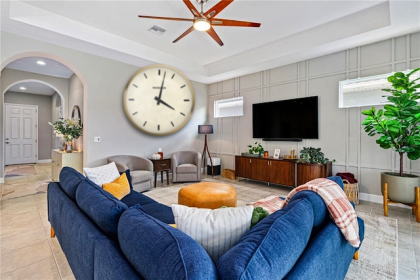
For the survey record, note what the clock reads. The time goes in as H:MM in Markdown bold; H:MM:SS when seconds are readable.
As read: **4:02**
